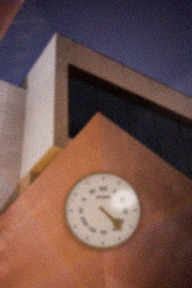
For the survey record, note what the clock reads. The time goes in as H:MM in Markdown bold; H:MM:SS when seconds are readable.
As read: **4:23**
